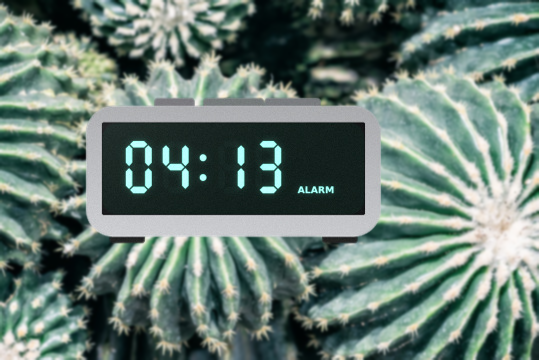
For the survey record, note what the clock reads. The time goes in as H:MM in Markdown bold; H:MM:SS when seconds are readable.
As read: **4:13**
